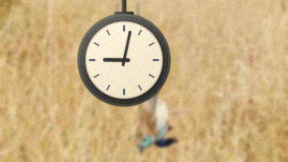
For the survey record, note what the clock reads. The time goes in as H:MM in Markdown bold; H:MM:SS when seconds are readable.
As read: **9:02**
